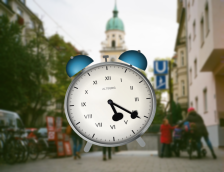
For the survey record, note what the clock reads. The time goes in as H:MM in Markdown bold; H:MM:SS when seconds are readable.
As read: **5:21**
